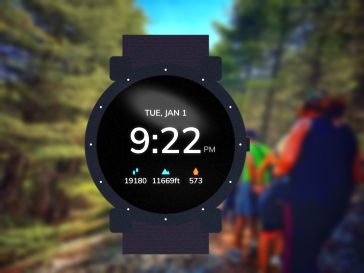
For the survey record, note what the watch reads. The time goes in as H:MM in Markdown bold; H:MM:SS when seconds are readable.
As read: **9:22**
